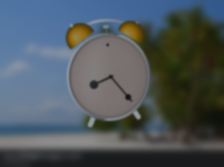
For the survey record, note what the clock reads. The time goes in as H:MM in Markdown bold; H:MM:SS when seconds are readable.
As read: **8:24**
